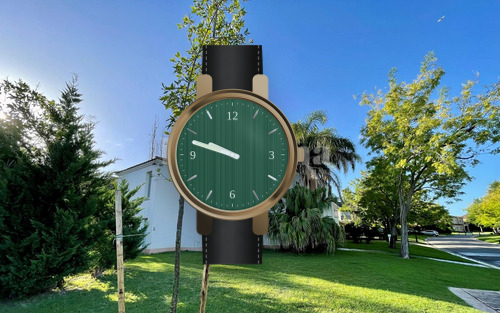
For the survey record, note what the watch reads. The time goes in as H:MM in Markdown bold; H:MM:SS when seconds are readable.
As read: **9:48**
